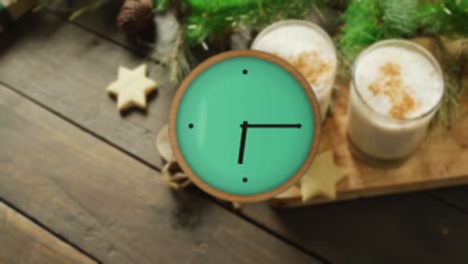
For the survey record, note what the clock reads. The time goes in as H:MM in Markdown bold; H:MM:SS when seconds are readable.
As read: **6:15**
